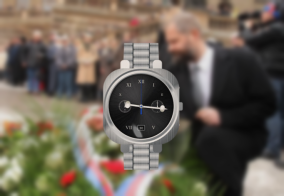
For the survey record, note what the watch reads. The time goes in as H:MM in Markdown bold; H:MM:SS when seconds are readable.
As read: **9:16**
